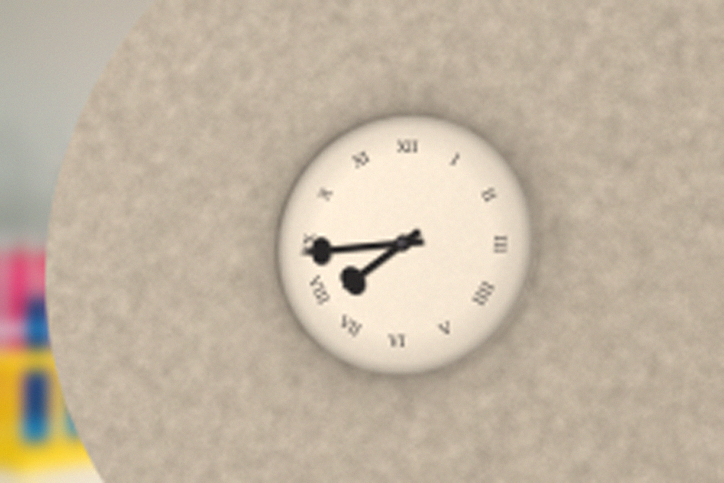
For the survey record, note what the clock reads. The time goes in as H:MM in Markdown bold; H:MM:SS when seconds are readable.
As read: **7:44**
